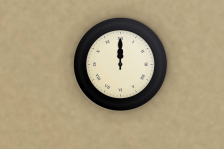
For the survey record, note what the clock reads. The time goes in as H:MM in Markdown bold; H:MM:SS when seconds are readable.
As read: **12:00**
